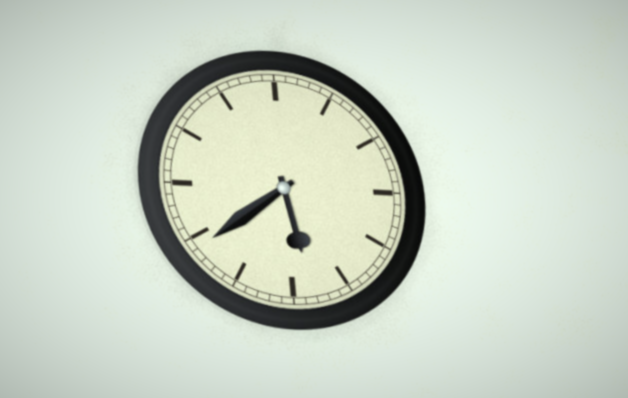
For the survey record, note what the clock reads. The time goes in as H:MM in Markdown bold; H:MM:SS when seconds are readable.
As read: **5:39**
